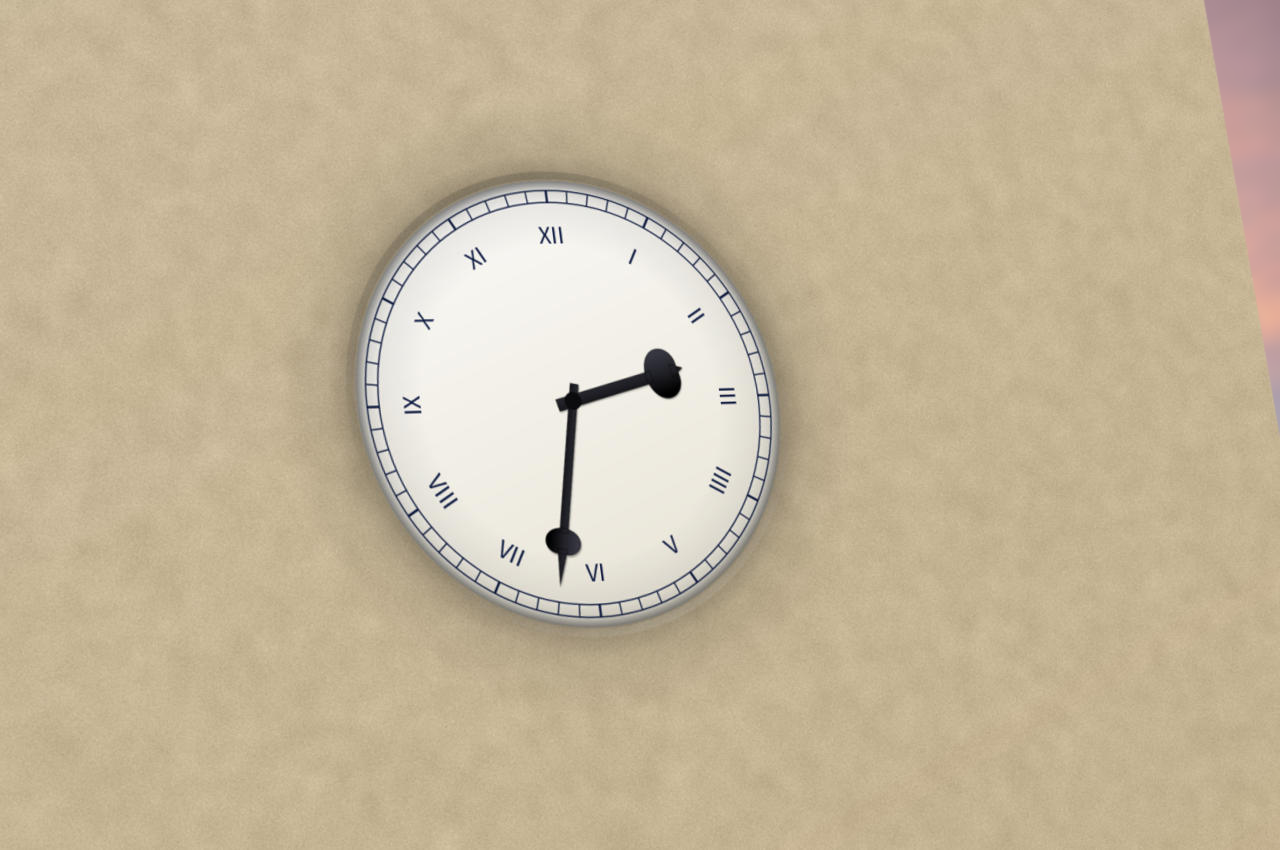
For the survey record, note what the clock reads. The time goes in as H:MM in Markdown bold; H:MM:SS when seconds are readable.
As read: **2:32**
